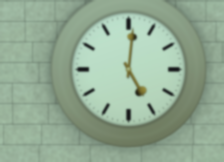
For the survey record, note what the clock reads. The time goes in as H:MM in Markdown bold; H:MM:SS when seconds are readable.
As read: **5:01**
